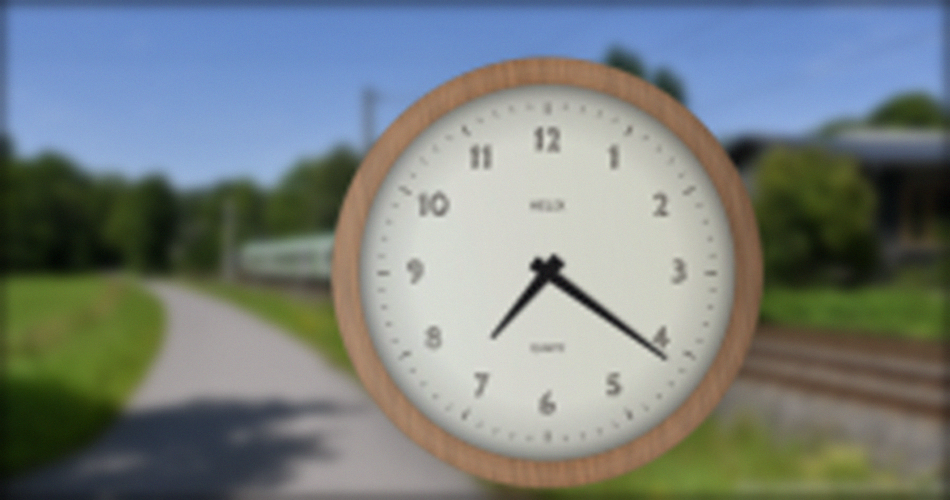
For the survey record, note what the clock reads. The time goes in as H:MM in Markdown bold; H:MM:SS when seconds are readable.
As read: **7:21**
